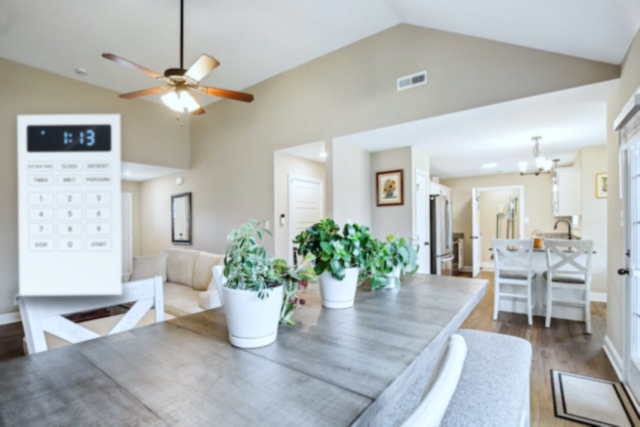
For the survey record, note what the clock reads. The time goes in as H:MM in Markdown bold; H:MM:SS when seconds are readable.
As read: **1:13**
